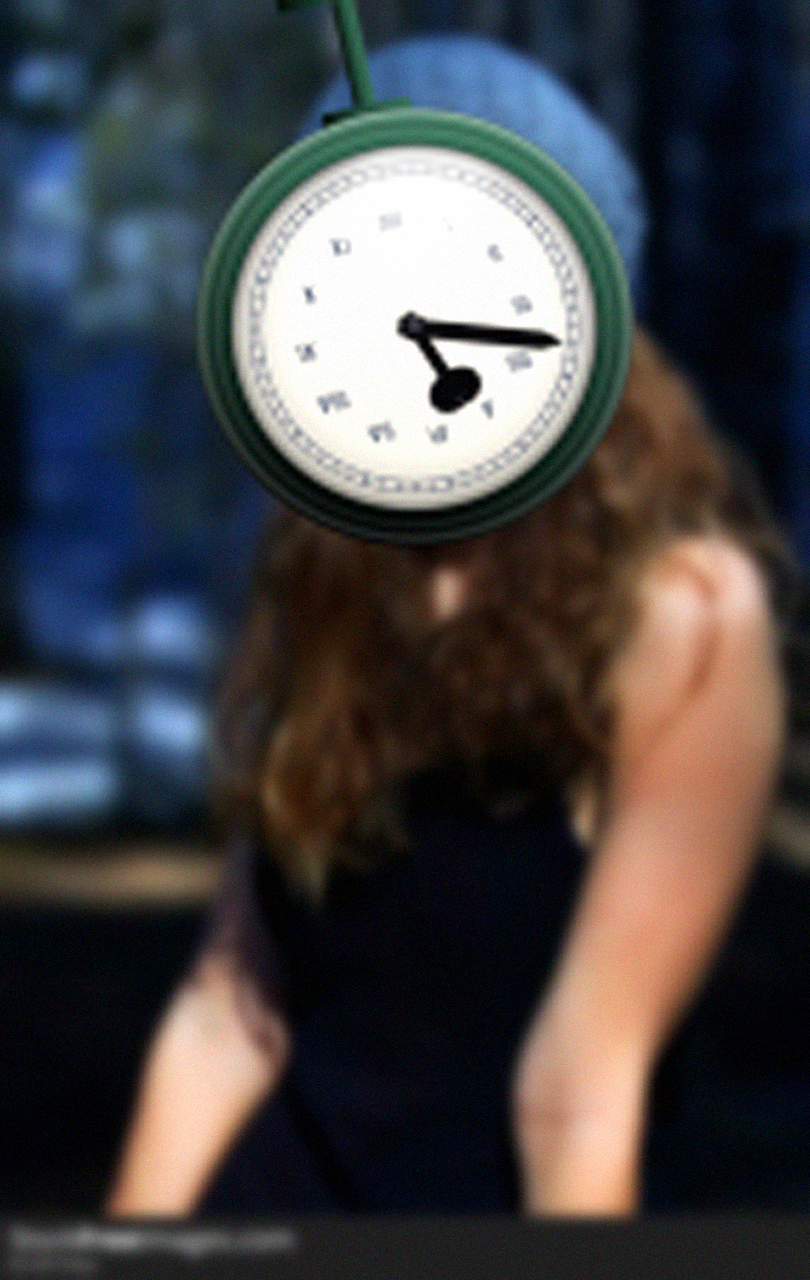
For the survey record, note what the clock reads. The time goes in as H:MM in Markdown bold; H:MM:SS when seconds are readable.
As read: **5:18**
